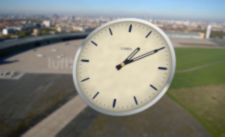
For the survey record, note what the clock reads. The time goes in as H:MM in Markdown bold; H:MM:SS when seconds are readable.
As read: **1:10**
